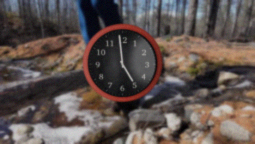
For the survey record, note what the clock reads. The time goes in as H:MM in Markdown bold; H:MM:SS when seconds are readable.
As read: **4:59**
